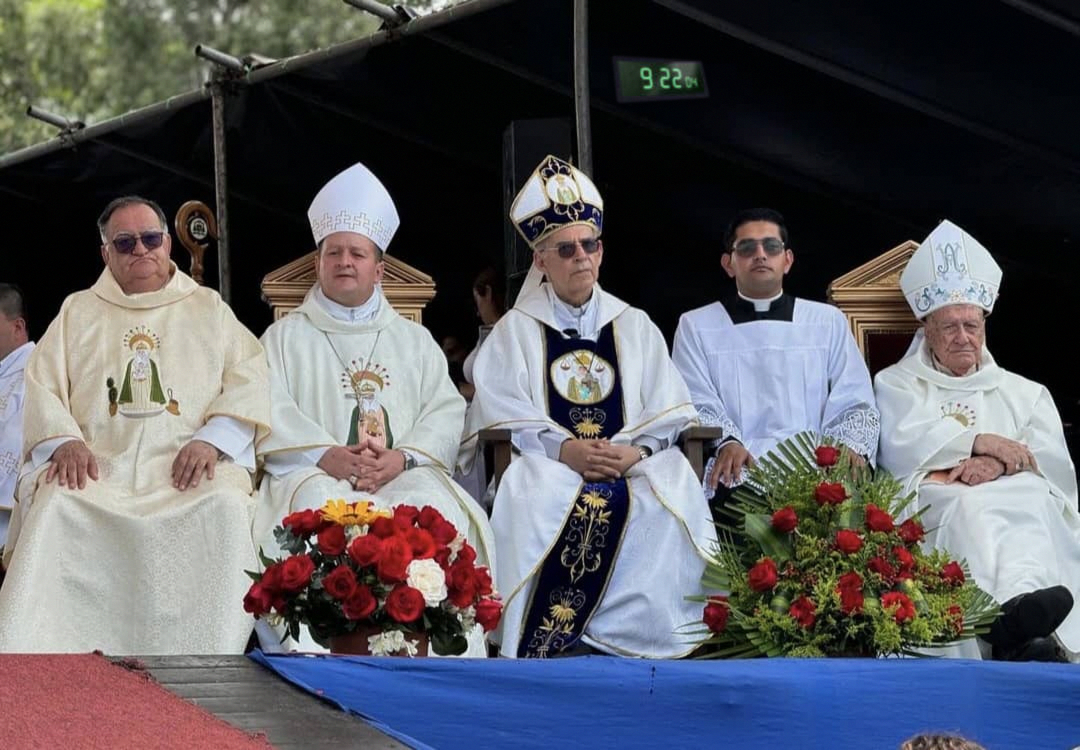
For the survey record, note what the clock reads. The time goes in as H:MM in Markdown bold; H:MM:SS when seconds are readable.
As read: **9:22**
